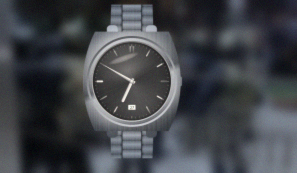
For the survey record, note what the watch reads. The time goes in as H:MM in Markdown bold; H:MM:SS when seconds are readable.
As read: **6:50**
